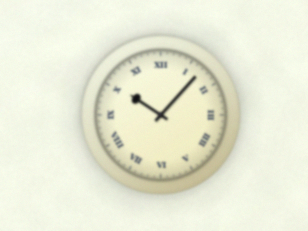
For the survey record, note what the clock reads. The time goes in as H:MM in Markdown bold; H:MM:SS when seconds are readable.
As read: **10:07**
